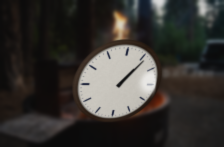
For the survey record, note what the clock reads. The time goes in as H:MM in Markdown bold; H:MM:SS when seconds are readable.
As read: **1:06**
